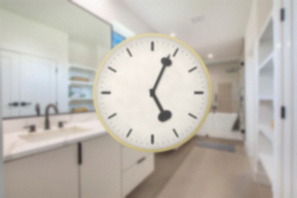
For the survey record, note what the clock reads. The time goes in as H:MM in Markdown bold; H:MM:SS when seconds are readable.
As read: **5:04**
